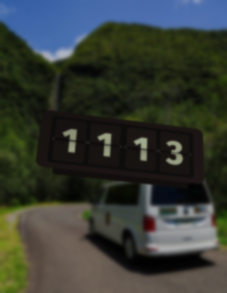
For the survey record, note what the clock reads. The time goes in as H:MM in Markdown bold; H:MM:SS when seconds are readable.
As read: **11:13**
